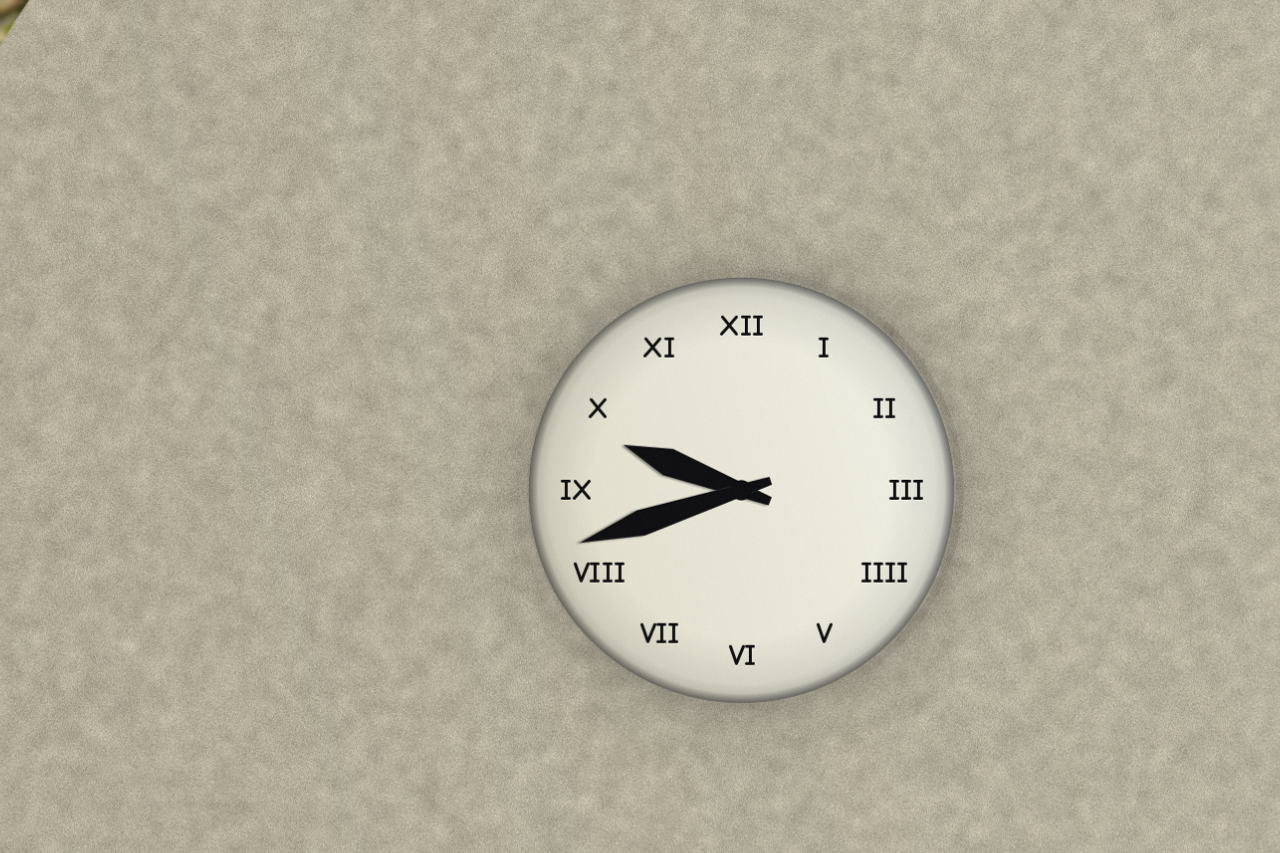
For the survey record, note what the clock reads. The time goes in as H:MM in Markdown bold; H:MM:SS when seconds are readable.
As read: **9:42**
